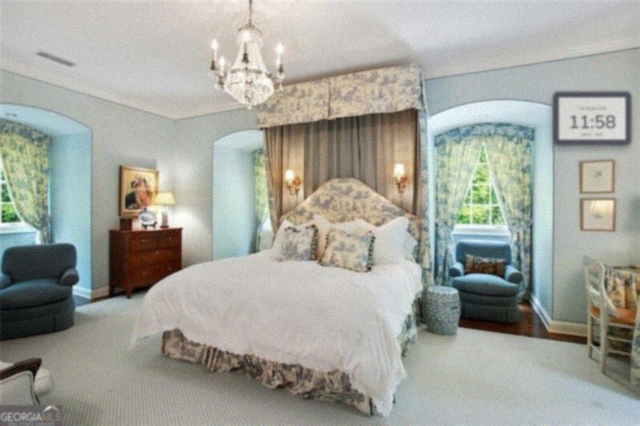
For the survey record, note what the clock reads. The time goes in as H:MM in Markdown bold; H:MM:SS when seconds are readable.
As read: **11:58**
